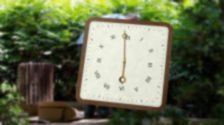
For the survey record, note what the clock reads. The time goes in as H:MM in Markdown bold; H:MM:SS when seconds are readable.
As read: **5:59**
